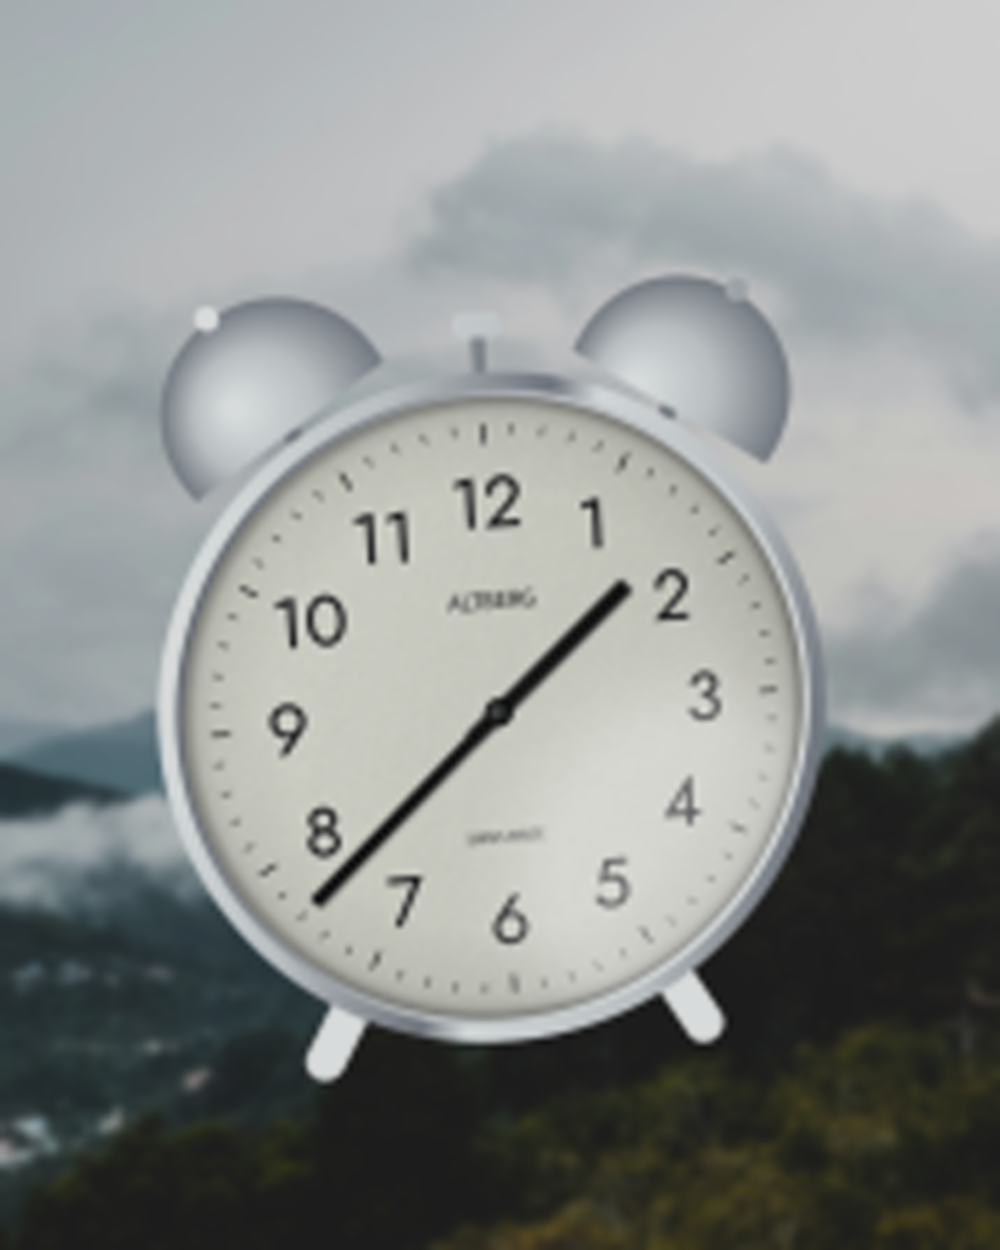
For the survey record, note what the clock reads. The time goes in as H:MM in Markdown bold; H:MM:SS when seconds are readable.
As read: **1:38**
